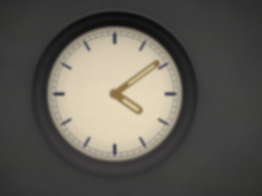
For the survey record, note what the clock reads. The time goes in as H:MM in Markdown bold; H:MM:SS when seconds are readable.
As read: **4:09**
